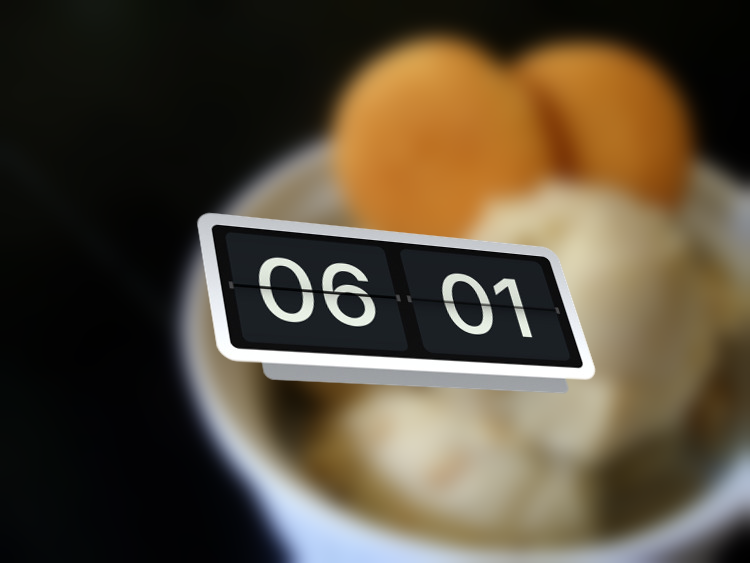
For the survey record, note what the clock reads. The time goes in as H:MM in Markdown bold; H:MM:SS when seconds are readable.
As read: **6:01**
